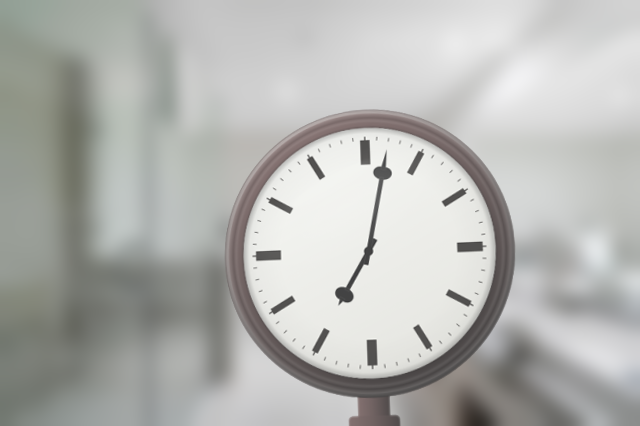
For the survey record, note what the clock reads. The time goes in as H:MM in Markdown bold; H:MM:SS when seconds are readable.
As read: **7:02**
